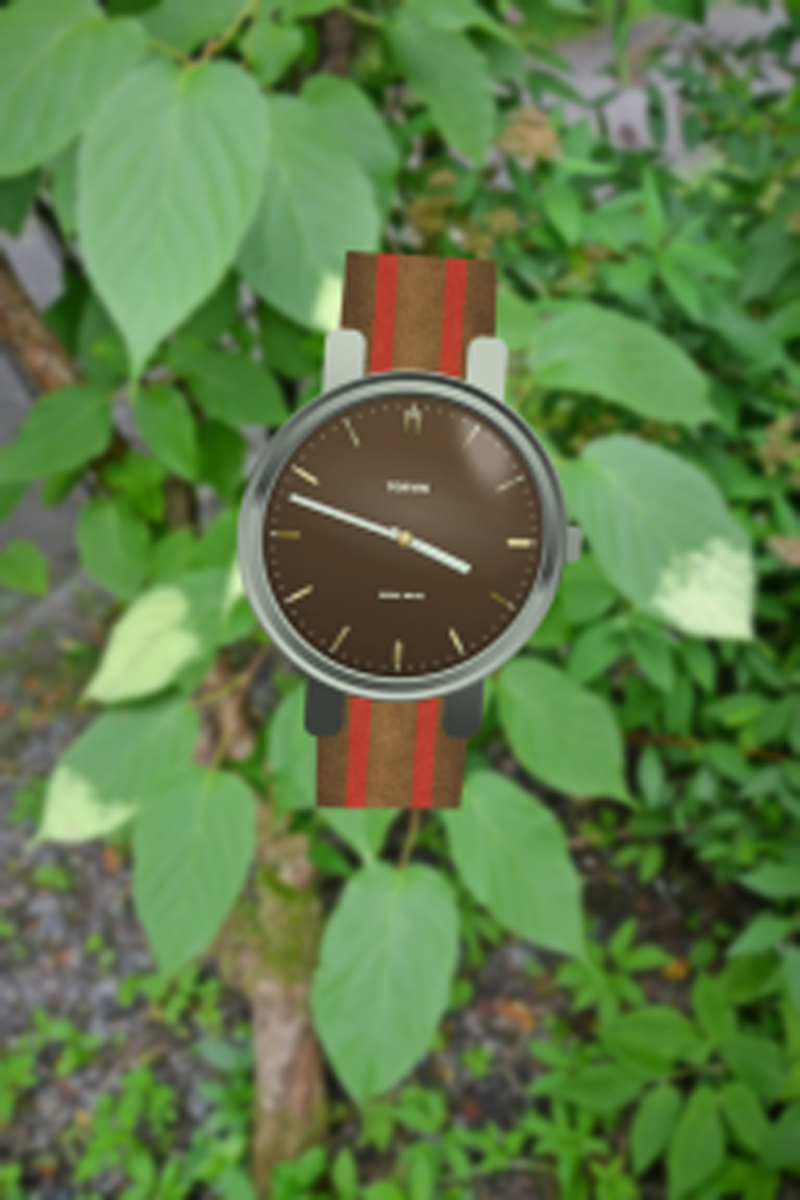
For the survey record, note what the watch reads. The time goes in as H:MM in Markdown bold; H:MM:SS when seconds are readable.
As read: **3:48**
